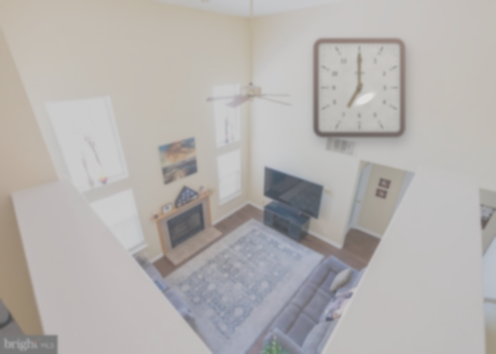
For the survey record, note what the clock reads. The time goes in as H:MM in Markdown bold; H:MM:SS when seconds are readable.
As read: **7:00**
